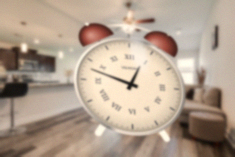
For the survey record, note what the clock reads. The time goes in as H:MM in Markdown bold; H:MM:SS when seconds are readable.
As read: **12:48**
